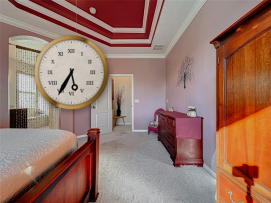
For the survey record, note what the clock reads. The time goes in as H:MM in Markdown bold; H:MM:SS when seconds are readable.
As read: **5:35**
